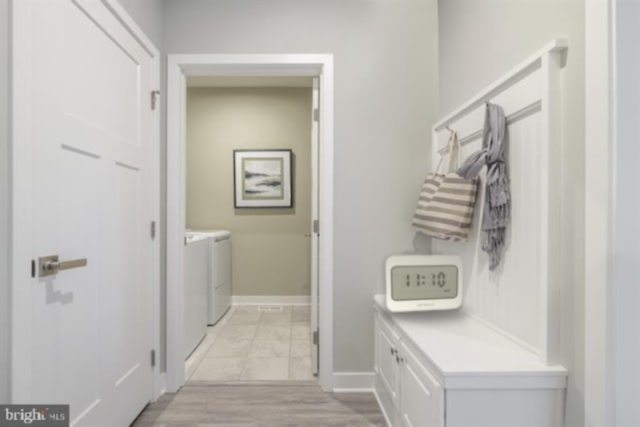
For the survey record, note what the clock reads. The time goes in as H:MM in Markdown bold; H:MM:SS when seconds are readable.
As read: **11:10**
